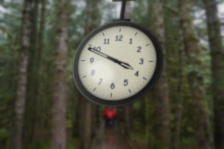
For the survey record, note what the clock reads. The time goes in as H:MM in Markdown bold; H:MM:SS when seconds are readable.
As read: **3:49**
